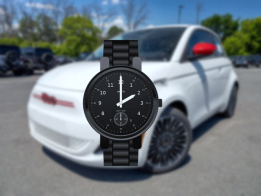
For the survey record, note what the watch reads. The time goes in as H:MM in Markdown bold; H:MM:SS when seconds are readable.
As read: **2:00**
